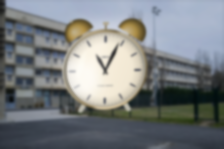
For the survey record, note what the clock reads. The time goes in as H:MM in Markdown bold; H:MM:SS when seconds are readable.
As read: **11:04**
